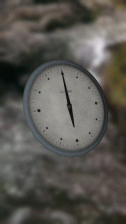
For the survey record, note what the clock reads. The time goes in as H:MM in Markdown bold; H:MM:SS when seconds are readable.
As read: **6:00**
